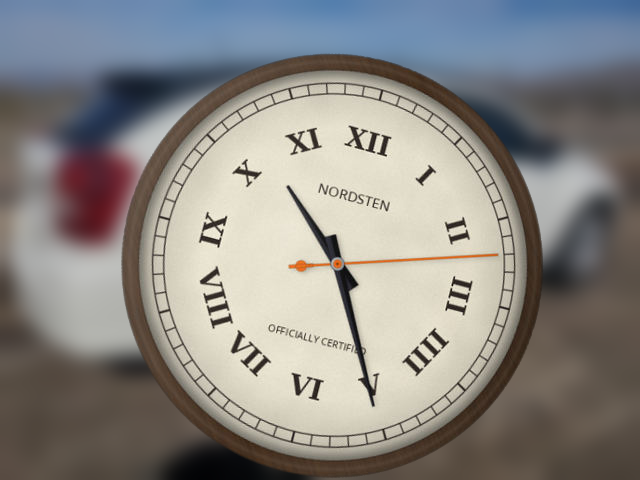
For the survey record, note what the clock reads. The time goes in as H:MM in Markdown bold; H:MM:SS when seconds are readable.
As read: **10:25:12**
